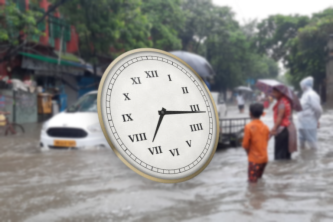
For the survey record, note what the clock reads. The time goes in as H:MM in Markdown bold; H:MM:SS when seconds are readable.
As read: **7:16**
